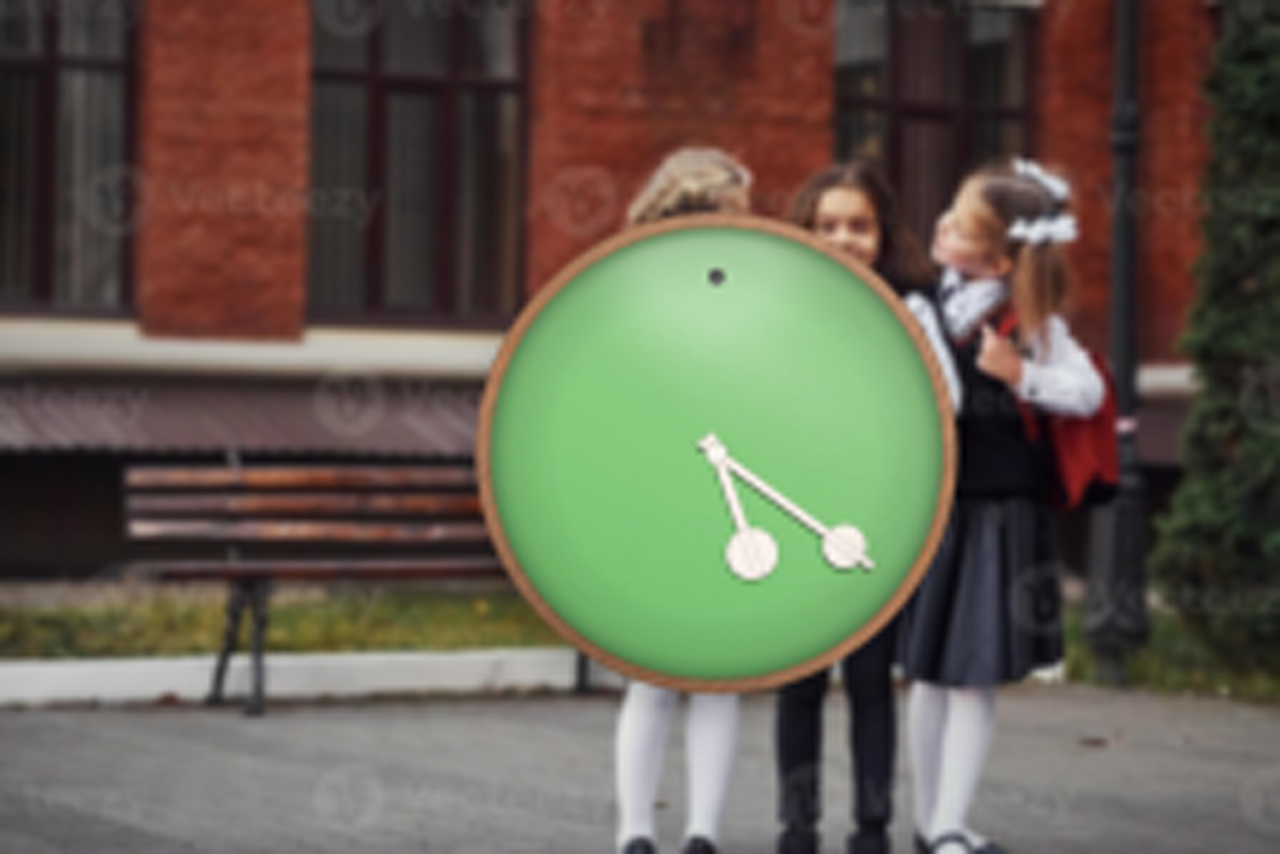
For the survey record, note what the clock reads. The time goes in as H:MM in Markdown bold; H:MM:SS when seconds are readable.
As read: **5:21**
